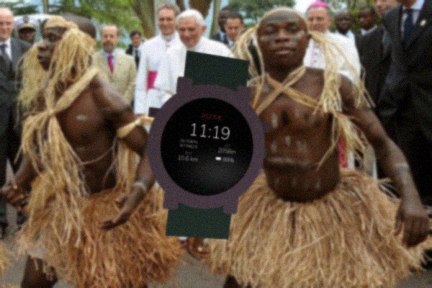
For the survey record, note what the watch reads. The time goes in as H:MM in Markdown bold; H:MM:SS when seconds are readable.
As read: **11:19**
